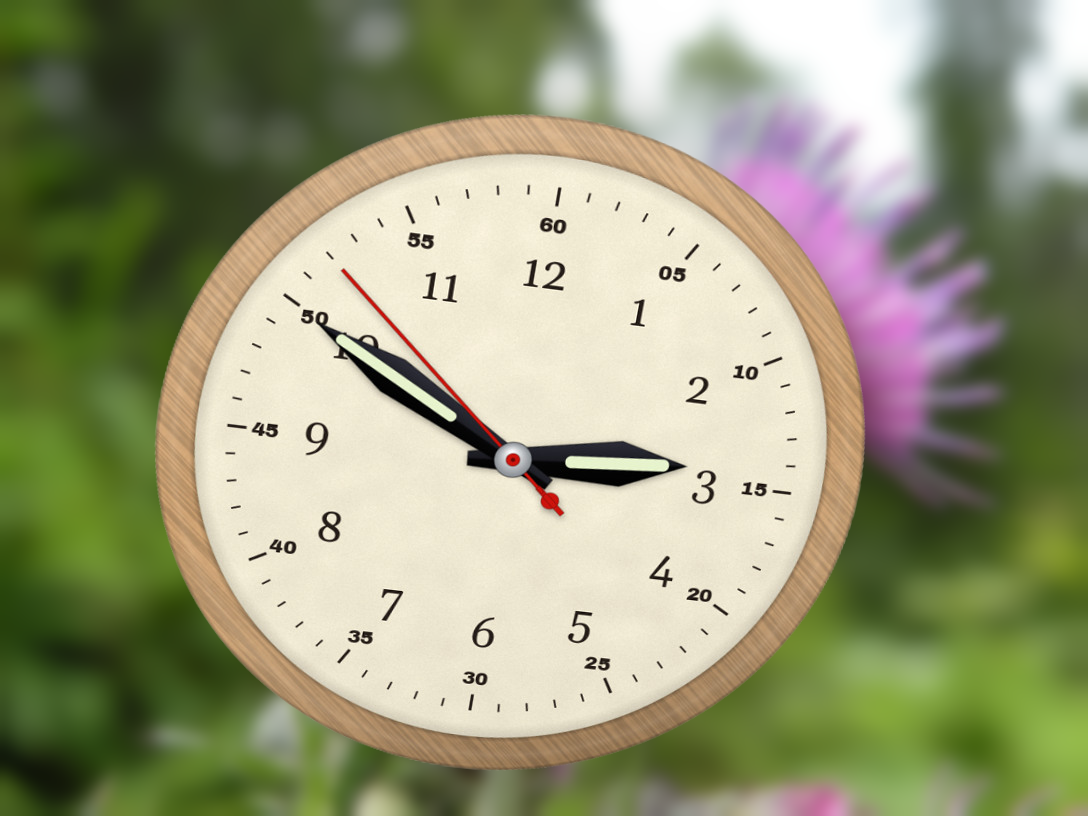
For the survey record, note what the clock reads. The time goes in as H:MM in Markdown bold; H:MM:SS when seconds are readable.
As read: **2:49:52**
